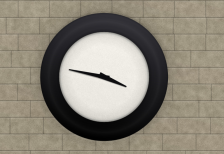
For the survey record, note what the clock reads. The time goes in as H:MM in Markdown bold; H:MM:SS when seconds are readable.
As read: **3:47**
